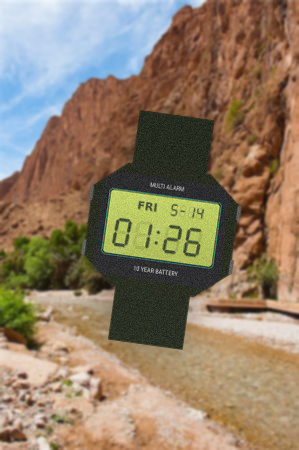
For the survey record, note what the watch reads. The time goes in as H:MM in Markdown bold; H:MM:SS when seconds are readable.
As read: **1:26**
